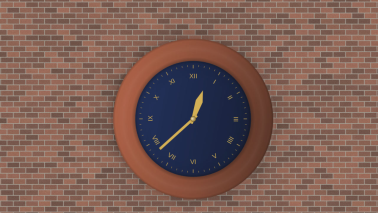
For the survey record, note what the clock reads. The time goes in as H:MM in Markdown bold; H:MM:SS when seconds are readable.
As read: **12:38**
